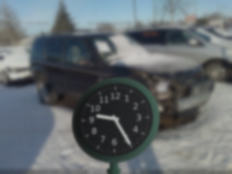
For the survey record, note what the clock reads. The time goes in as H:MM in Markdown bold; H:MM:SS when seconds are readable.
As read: **9:25**
